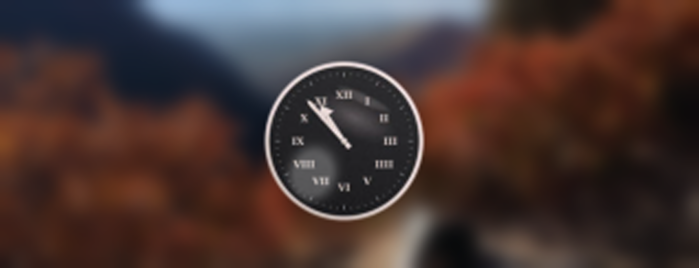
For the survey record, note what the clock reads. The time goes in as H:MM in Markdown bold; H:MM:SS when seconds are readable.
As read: **10:53**
